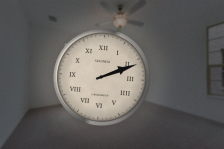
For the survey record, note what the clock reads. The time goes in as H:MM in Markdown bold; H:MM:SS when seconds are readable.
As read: **2:11**
